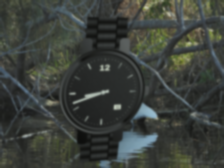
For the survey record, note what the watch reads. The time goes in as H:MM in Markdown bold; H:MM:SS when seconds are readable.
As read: **8:42**
